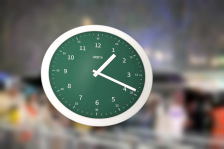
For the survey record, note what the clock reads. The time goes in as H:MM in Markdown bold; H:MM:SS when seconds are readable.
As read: **1:19**
